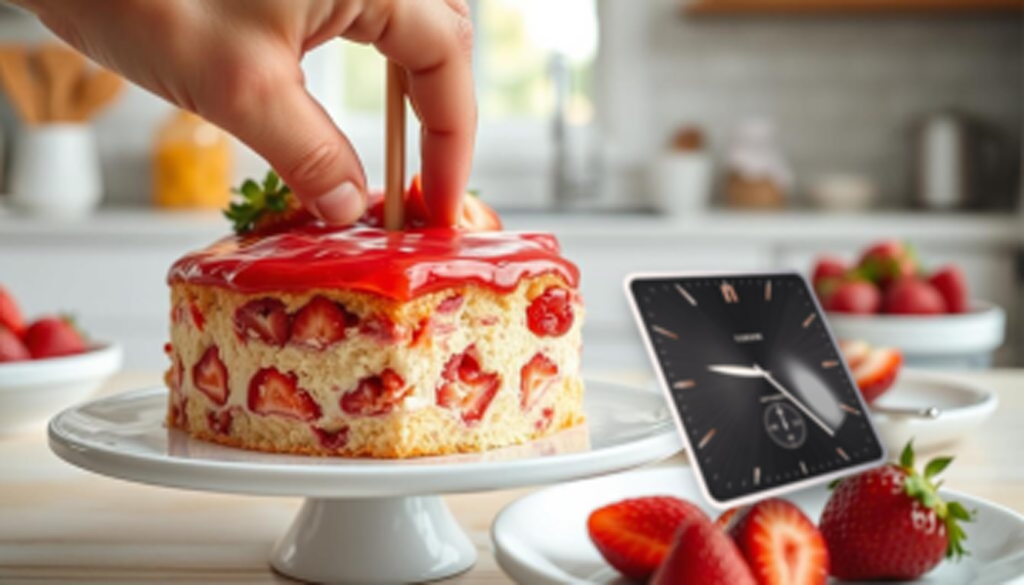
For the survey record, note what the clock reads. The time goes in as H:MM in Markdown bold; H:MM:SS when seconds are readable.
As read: **9:24**
